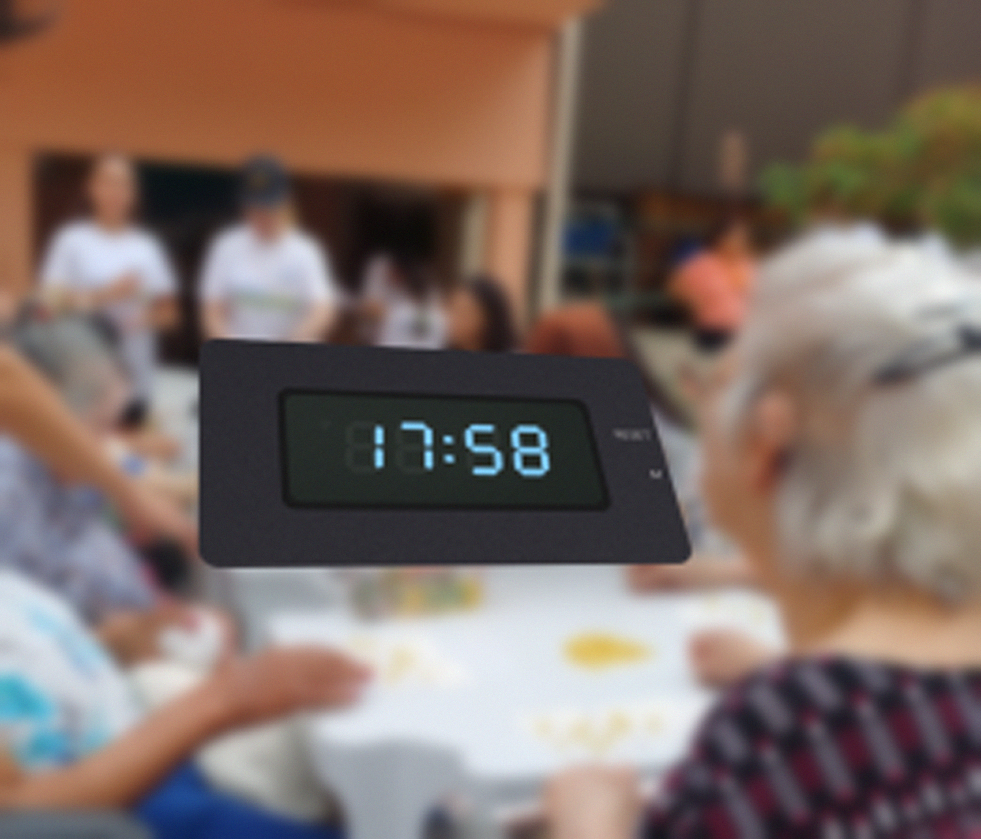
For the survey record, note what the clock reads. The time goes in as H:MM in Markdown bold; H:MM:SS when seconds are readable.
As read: **17:58**
